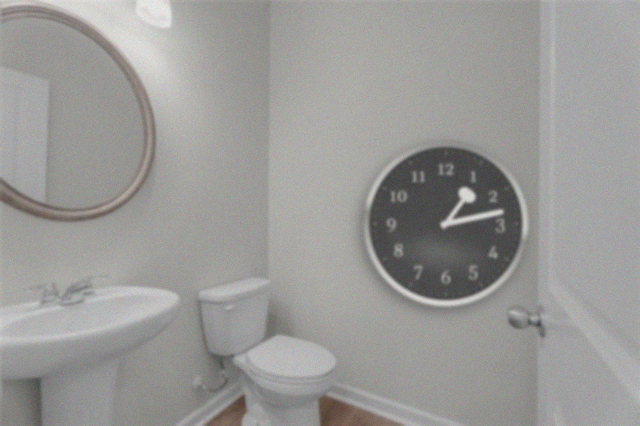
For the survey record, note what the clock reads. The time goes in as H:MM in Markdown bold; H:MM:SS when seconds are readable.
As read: **1:13**
